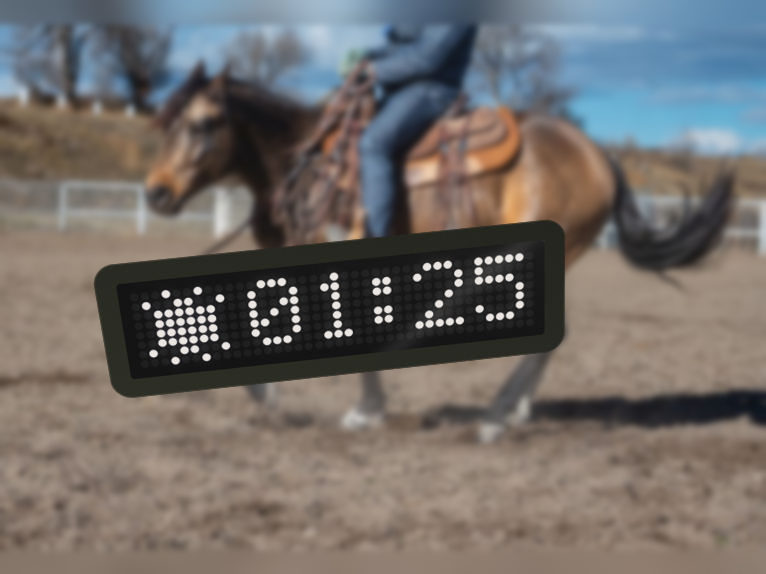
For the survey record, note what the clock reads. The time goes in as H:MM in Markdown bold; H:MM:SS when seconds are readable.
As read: **1:25**
